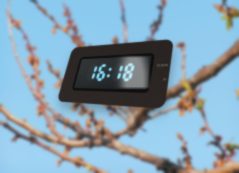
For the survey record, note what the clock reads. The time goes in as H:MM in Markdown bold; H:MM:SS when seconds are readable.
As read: **16:18**
